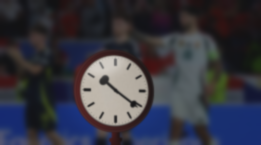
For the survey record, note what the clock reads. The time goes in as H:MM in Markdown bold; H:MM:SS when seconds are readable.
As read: **10:21**
